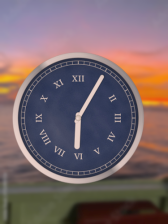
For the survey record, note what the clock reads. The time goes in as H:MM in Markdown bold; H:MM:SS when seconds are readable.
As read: **6:05**
